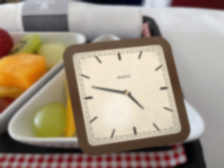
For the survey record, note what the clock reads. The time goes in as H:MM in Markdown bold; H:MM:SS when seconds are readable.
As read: **4:48**
